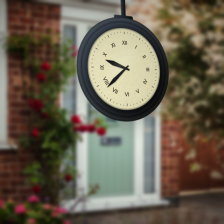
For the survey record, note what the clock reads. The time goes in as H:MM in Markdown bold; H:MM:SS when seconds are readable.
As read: **9:38**
